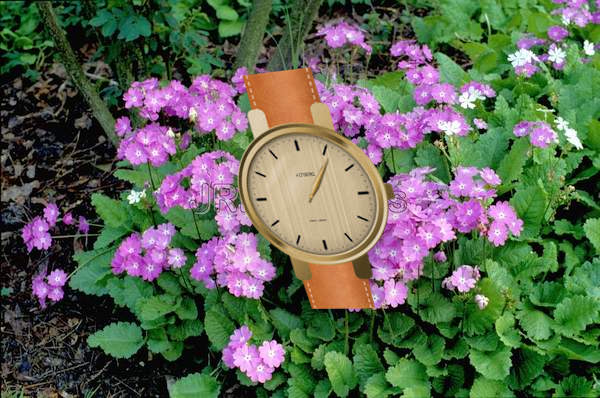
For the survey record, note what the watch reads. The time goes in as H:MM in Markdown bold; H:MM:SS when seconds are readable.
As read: **1:06**
